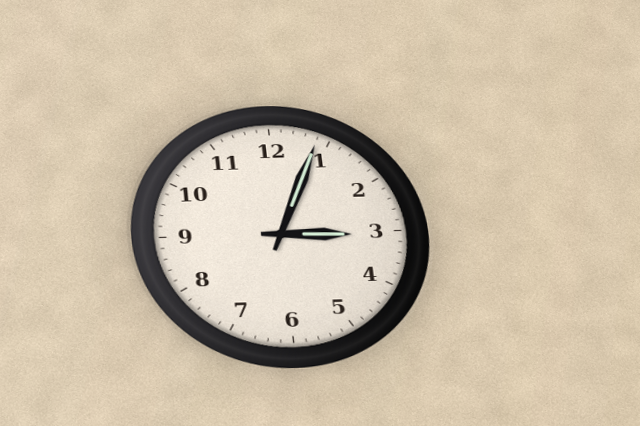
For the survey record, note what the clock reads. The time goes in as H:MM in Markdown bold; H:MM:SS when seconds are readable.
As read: **3:04**
